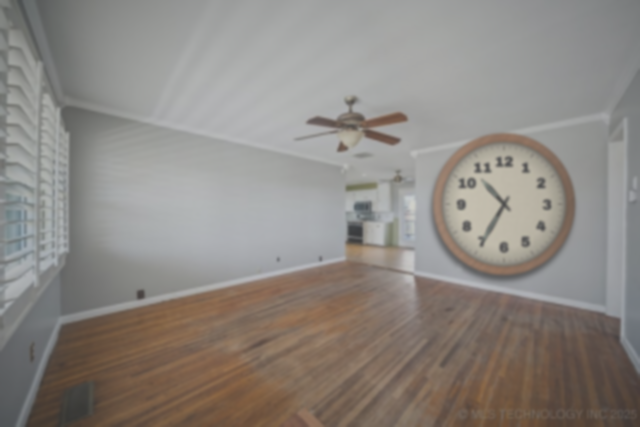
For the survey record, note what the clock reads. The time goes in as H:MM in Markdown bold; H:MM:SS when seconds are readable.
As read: **10:35**
